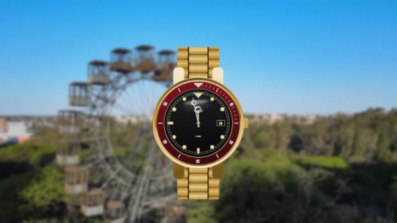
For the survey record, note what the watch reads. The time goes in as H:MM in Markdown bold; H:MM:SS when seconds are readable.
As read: **11:58**
